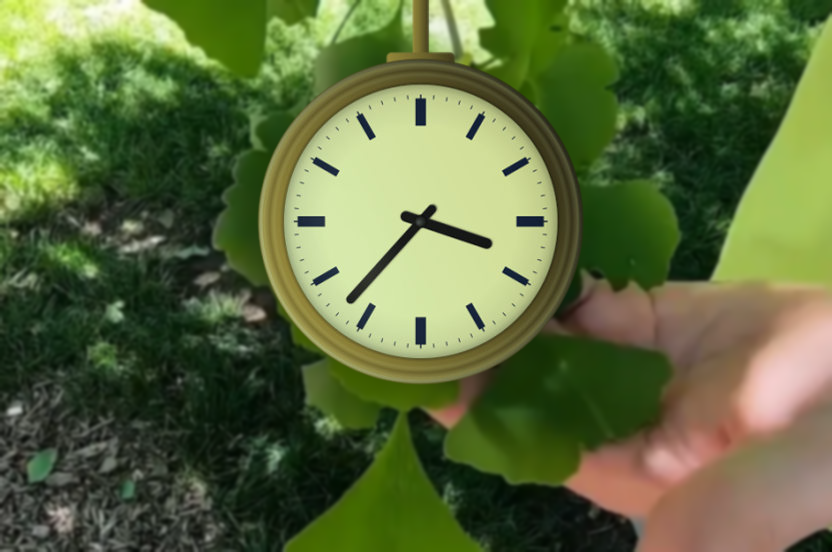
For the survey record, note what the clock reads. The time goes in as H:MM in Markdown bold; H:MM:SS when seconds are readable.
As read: **3:37**
